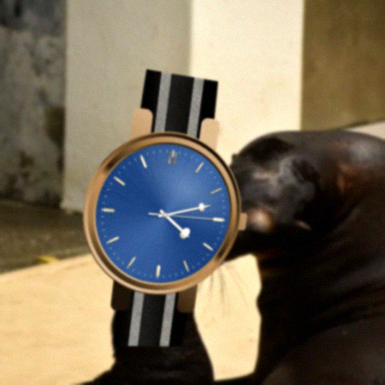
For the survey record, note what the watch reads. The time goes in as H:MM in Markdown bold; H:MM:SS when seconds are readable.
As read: **4:12:15**
